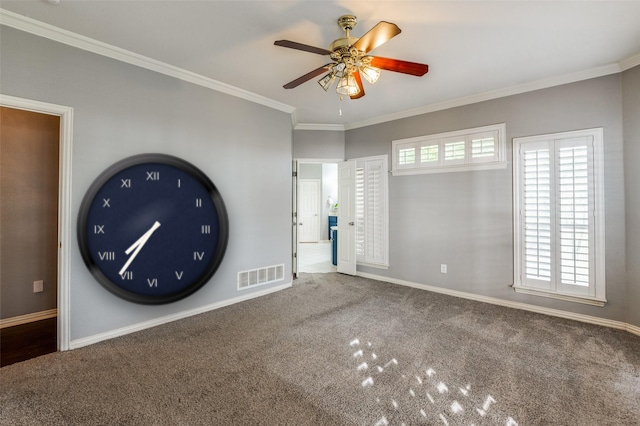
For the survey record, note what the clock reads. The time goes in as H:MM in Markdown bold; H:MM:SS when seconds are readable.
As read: **7:36**
